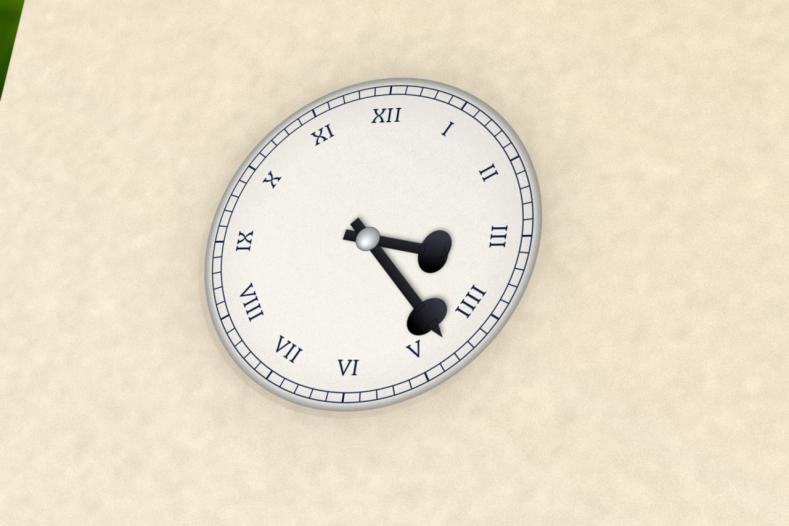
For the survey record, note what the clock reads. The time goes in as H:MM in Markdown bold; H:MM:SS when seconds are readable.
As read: **3:23**
